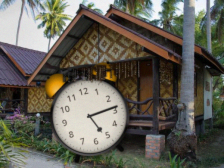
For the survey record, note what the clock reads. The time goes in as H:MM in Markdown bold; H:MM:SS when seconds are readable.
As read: **5:14**
